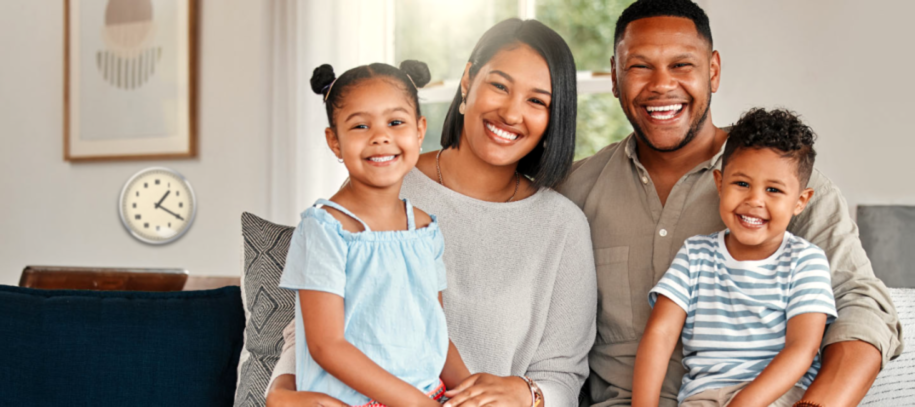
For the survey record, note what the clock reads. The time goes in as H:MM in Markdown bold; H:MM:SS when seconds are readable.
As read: **1:20**
